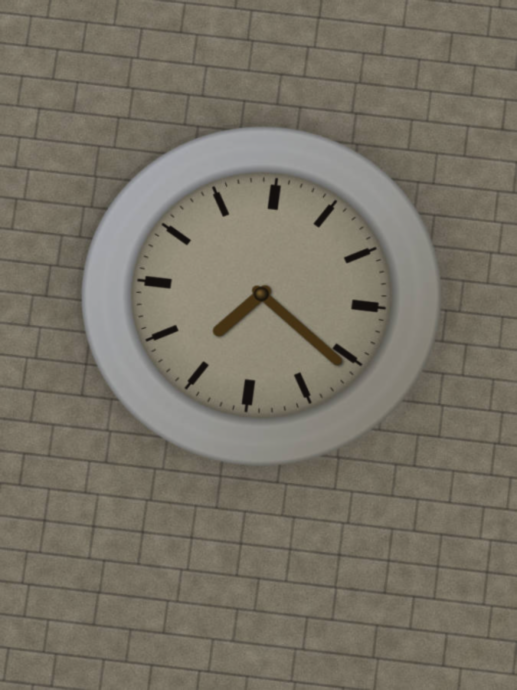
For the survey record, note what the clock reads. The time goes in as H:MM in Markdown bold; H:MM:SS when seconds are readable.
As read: **7:21**
